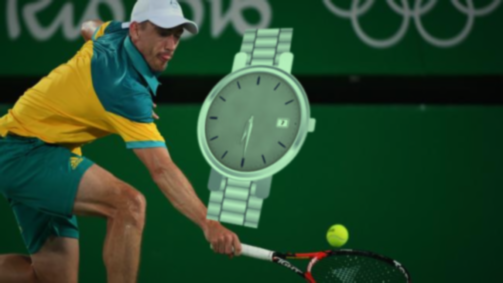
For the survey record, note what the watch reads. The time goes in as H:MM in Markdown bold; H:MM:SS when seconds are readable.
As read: **6:30**
